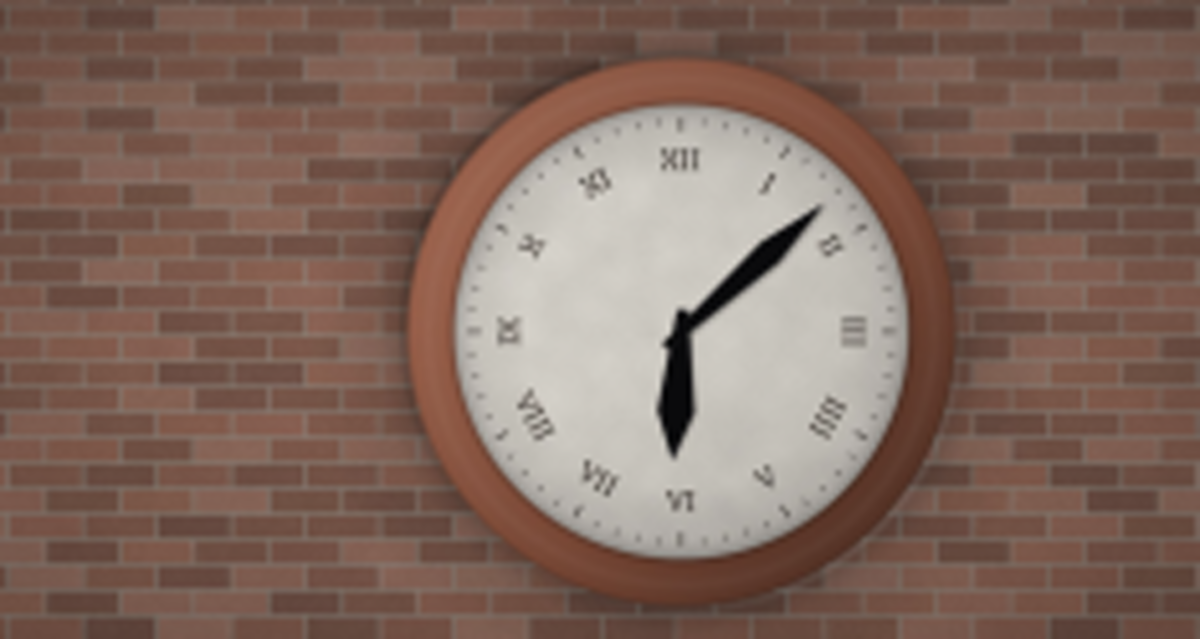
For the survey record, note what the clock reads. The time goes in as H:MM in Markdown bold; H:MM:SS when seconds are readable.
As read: **6:08**
